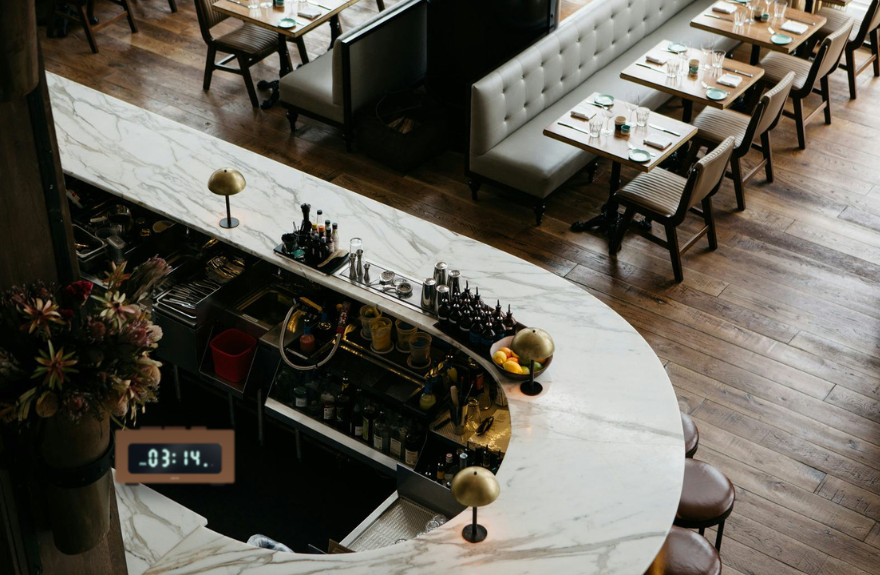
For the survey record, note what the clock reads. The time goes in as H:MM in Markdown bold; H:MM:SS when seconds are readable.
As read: **3:14**
